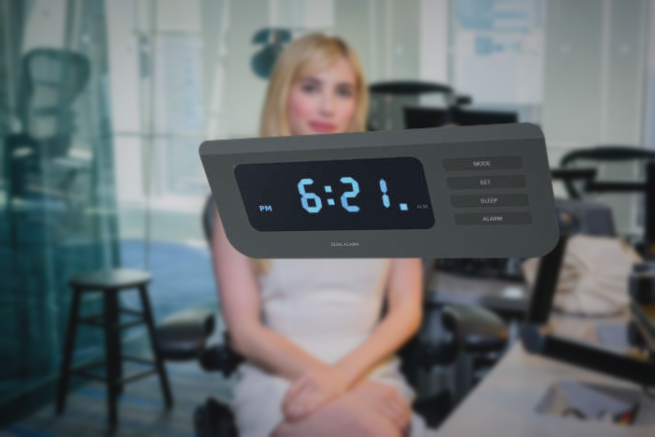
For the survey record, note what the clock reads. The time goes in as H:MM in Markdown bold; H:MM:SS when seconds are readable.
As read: **6:21**
